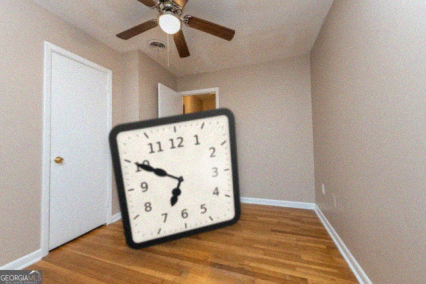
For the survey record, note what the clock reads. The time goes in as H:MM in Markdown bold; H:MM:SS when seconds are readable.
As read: **6:50**
